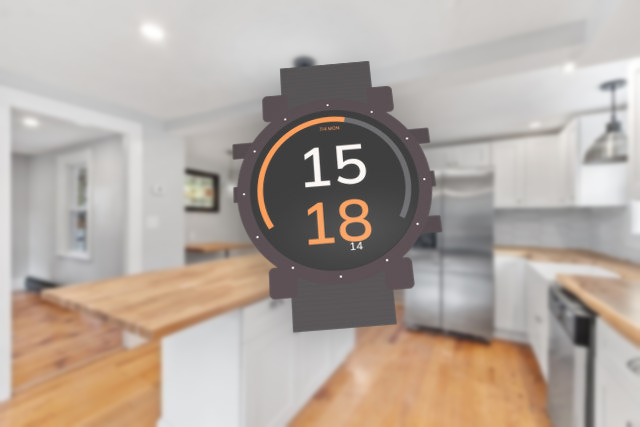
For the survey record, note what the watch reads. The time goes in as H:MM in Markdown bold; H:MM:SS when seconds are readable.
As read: **15:18:14**
